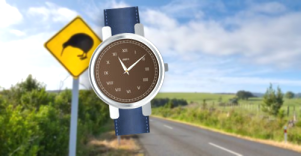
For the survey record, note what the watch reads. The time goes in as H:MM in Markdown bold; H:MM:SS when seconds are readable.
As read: **11:09**
